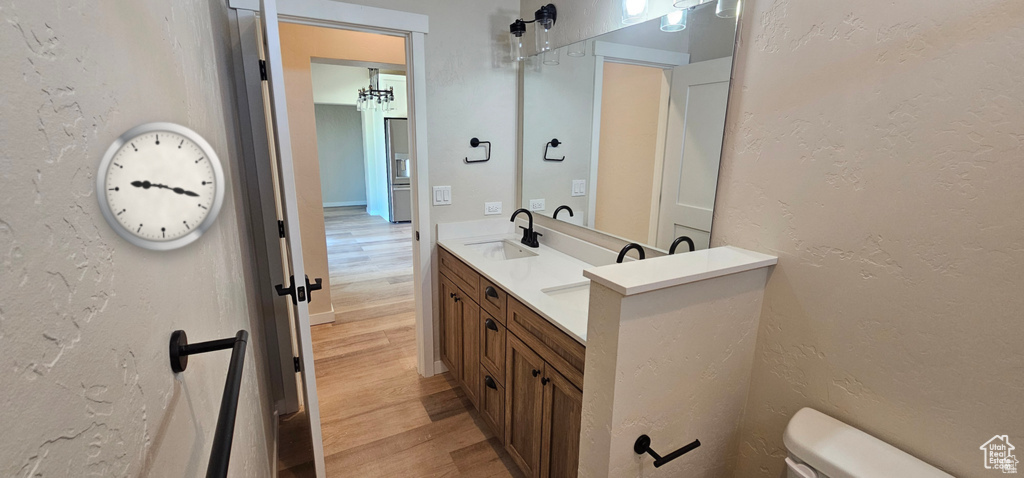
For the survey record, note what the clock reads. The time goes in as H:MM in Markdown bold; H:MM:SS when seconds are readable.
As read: **9:18**
